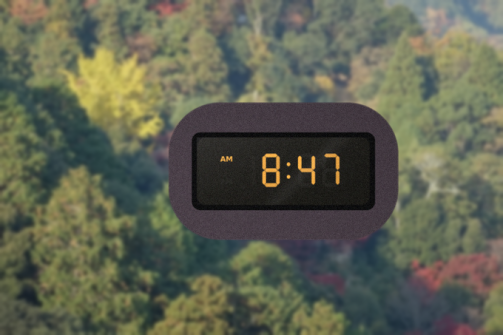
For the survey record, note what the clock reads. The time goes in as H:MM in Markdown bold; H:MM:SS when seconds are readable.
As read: **8:47**
